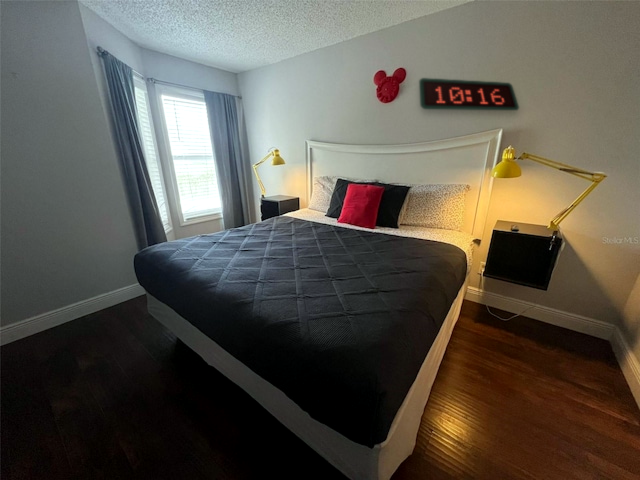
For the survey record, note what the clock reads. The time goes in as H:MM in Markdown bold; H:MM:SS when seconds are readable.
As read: **10:16**
